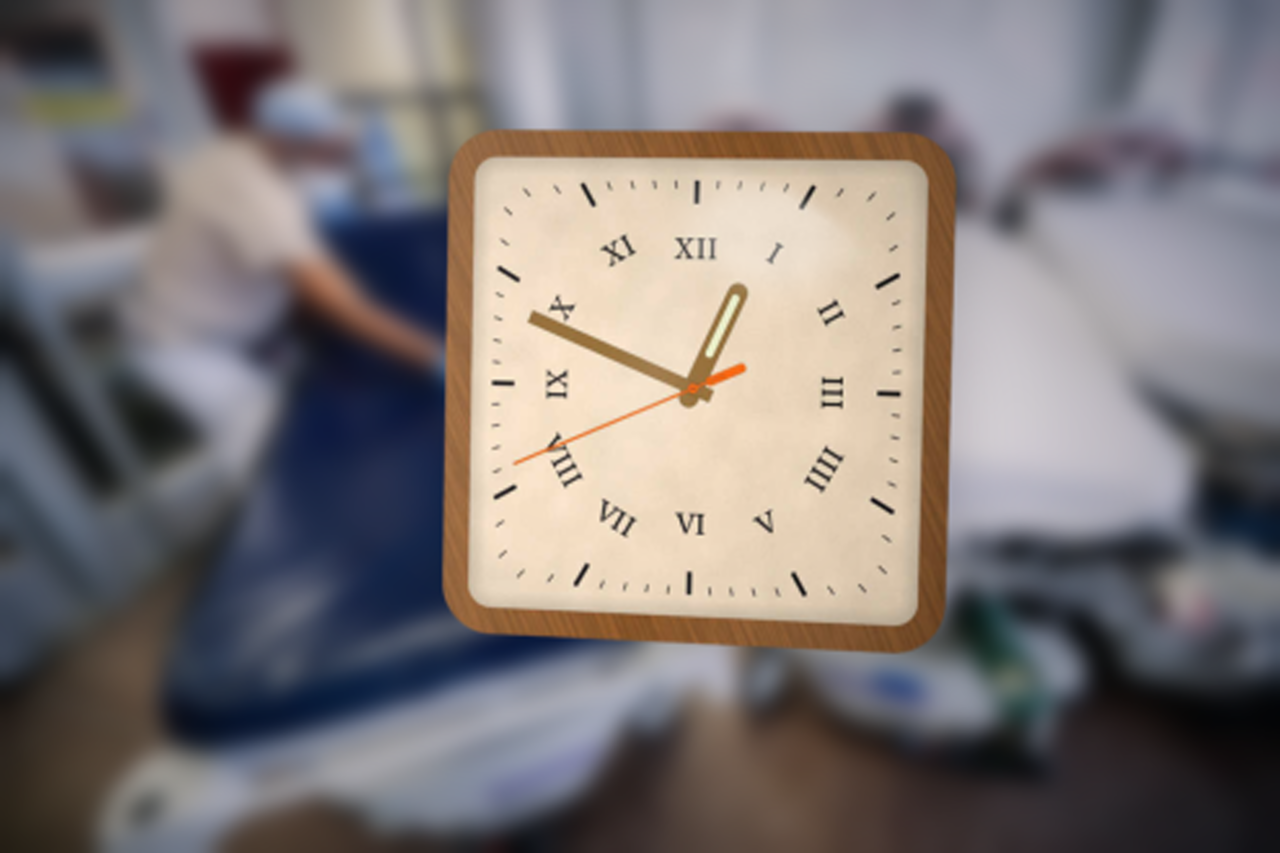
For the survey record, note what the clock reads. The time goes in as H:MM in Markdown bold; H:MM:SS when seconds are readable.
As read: **12:48:41**
